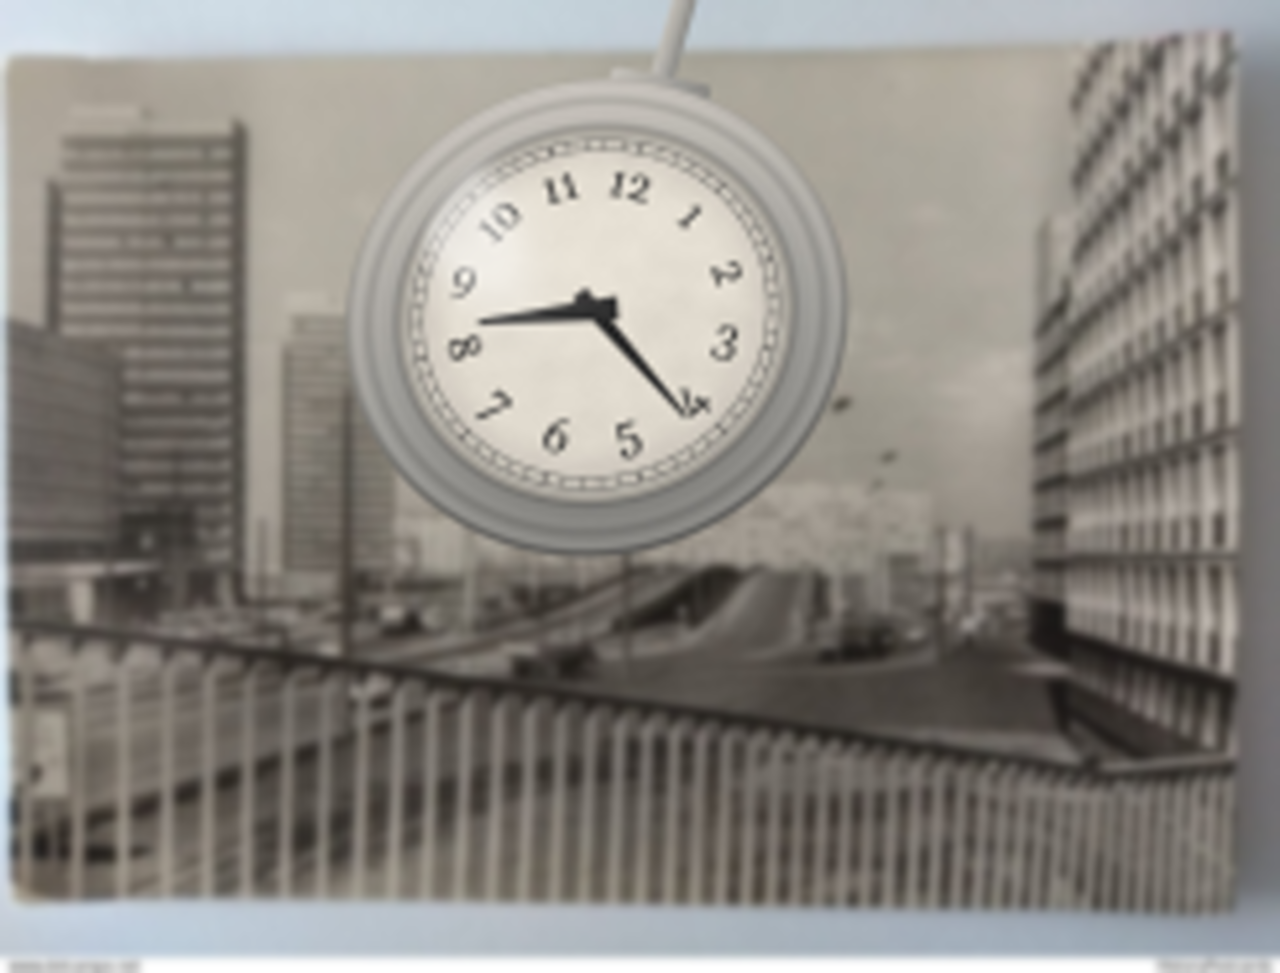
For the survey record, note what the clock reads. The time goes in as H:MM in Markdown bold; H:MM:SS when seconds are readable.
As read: **8:21**
